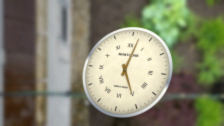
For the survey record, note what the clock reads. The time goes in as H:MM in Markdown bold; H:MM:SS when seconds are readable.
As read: **5:02**
